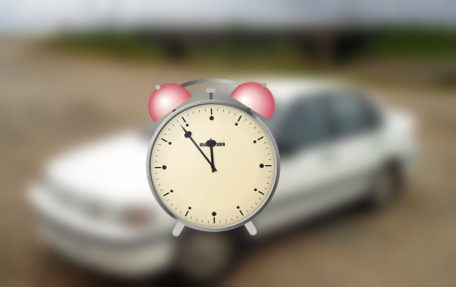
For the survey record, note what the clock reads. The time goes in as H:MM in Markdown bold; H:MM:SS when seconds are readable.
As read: **11:54**
